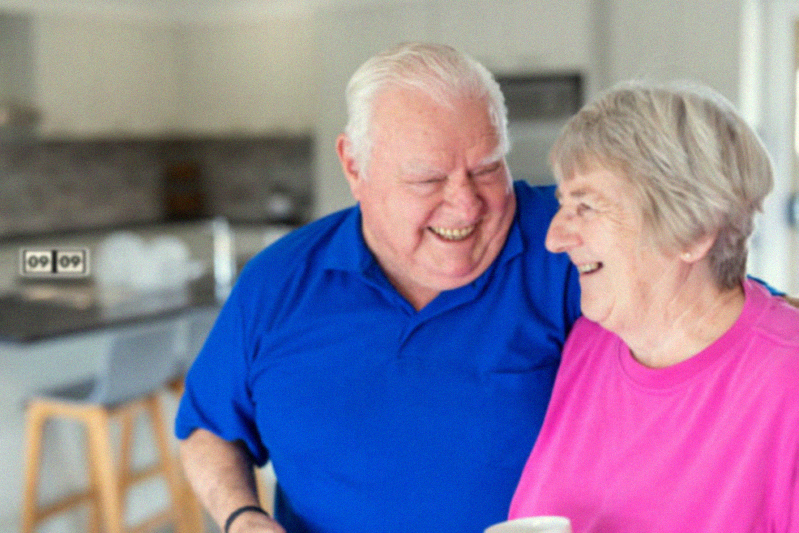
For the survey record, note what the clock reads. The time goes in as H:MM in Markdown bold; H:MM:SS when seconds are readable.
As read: **9:09**
